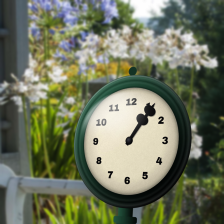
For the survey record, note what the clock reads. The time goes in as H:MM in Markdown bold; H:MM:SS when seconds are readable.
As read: **1:06**
